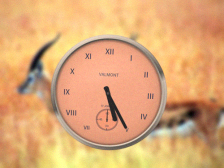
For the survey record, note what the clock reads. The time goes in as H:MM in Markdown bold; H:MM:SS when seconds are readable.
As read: **5:25**
